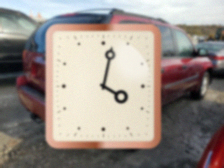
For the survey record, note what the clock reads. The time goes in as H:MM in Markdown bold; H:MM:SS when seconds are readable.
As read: **4:02**
